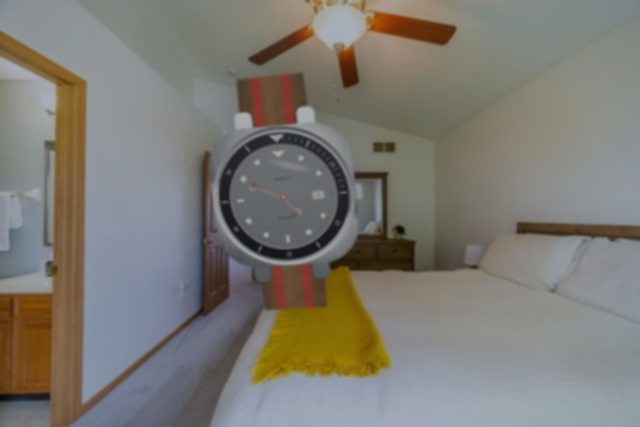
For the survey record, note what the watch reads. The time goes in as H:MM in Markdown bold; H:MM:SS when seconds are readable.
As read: **4:49**
